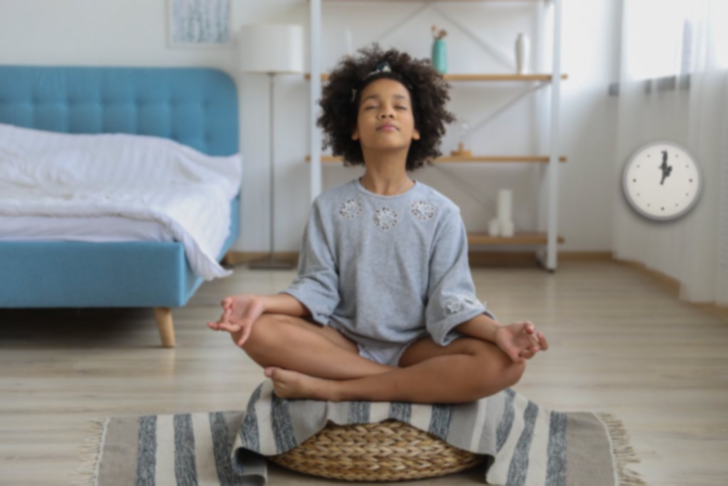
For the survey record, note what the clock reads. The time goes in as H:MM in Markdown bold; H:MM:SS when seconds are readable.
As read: **1:01**
